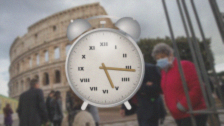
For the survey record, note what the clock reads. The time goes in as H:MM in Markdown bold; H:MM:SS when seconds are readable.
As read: **5:16**
